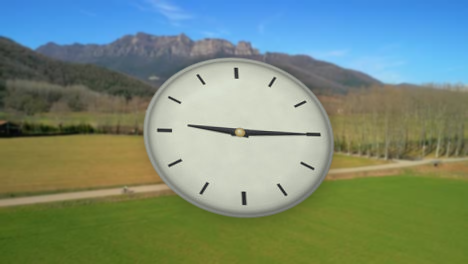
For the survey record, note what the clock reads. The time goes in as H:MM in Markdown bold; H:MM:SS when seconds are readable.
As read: **9:15**
